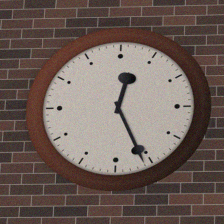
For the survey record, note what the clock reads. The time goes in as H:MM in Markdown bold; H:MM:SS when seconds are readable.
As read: **12:26**
